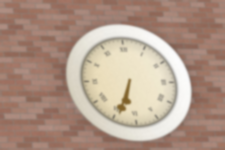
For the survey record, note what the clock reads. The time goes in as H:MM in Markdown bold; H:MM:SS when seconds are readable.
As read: **6:34**
